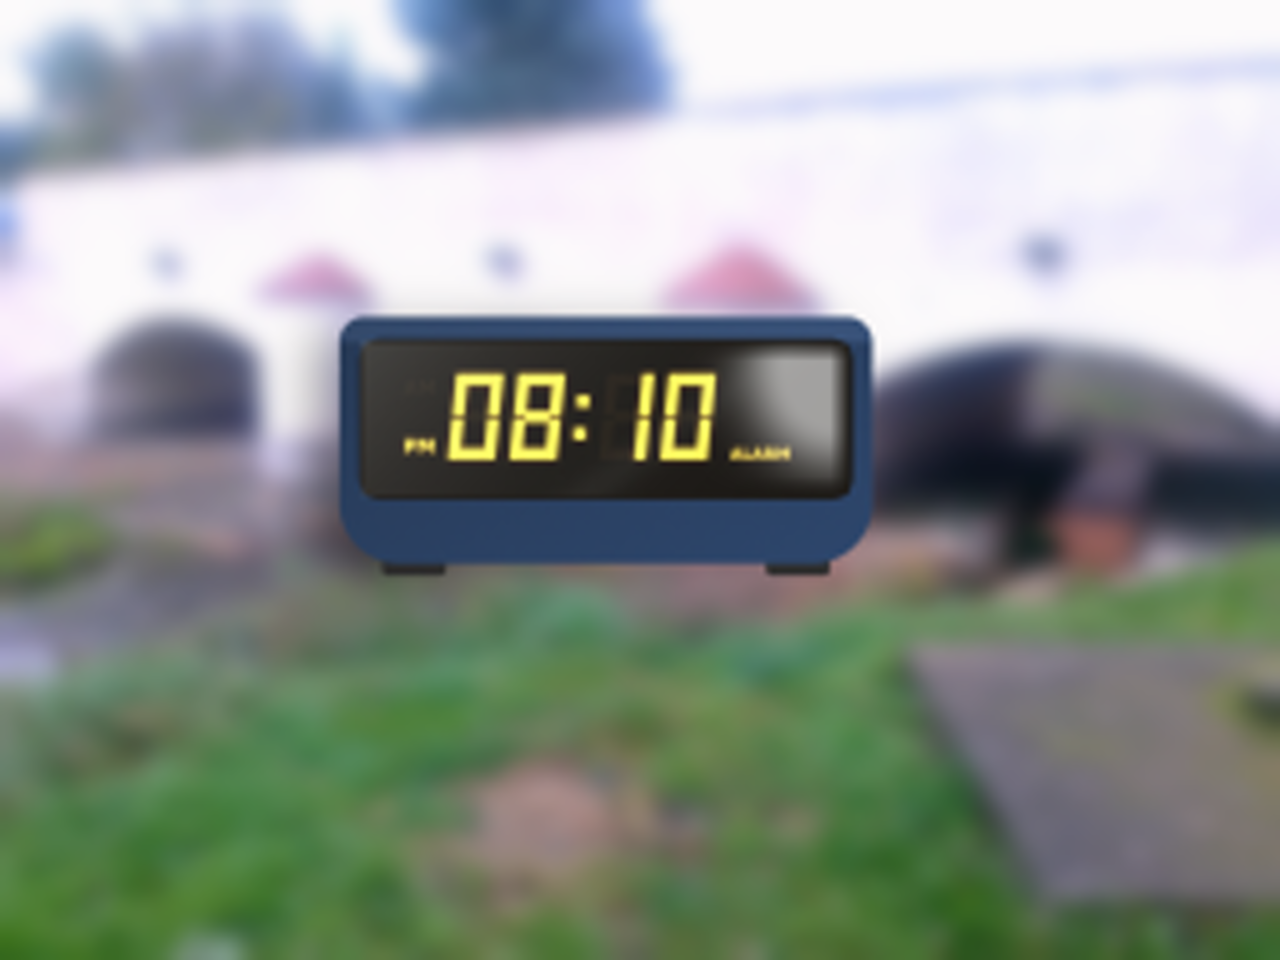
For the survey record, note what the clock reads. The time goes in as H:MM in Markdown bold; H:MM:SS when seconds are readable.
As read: **8:10**
